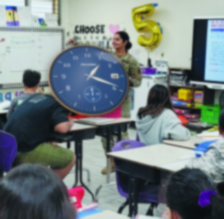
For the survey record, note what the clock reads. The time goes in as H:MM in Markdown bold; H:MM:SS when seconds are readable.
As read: **1:19**
